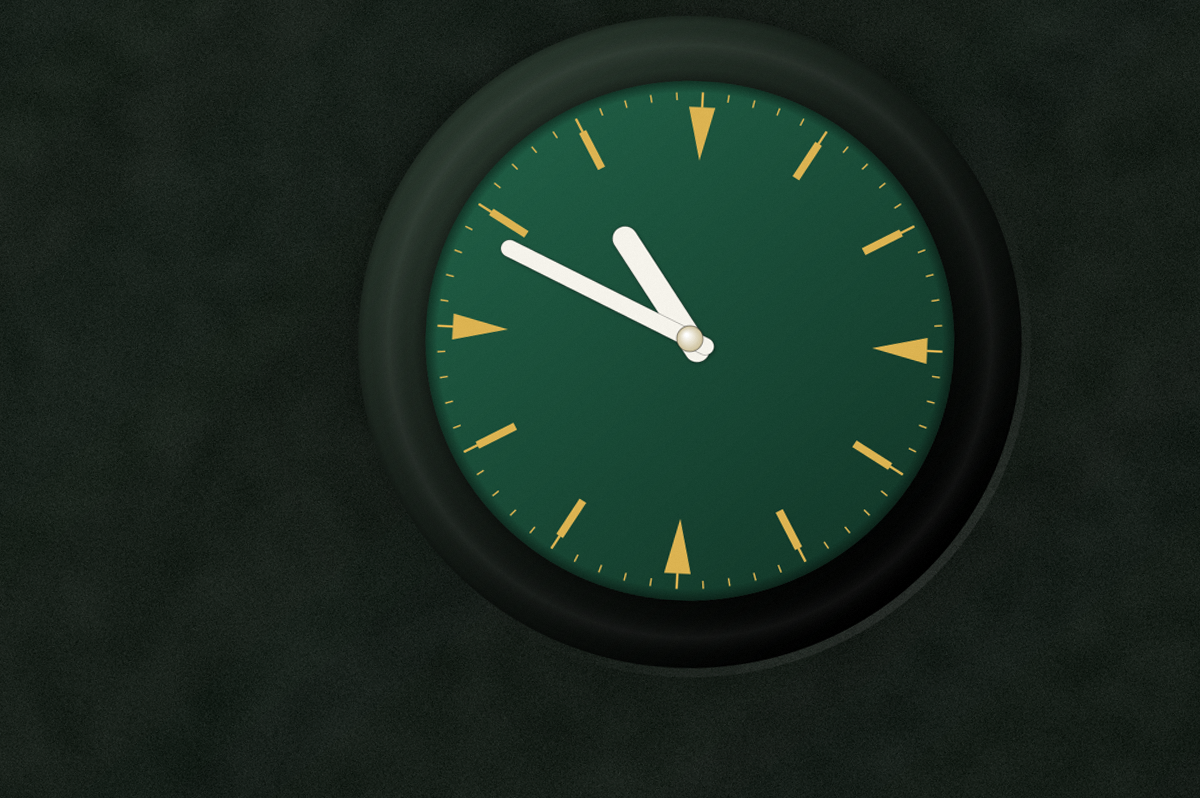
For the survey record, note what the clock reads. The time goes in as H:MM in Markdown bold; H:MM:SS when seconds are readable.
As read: **10:49**
